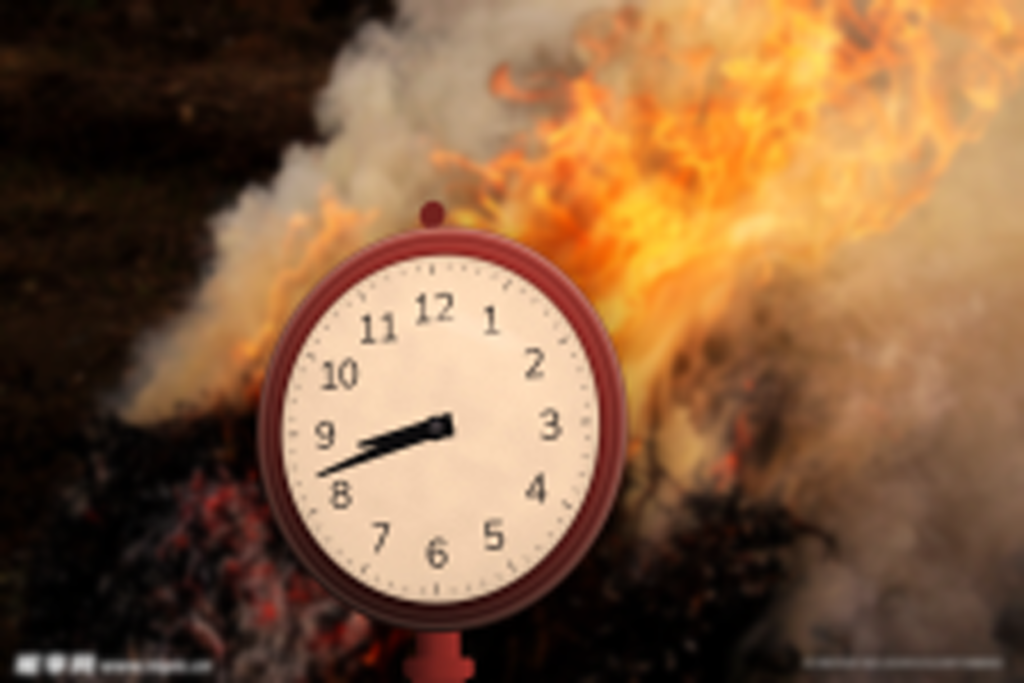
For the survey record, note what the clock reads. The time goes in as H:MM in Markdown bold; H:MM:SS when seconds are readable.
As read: **8:42**
